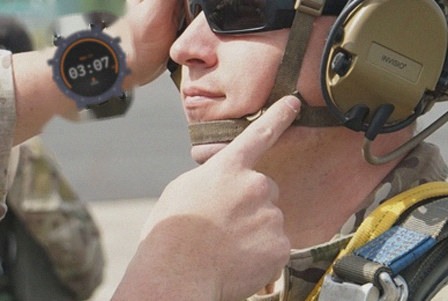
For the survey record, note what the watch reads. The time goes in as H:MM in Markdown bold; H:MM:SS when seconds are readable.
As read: **3:07**
